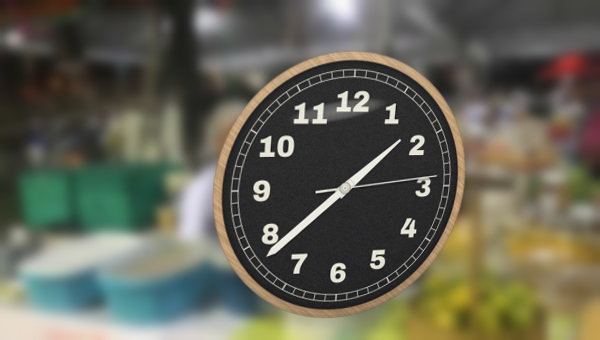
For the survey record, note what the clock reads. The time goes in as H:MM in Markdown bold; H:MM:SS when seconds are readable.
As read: **1:38:14**
